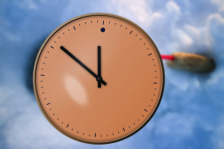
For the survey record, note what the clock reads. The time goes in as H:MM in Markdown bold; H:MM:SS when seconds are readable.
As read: **11:51**
